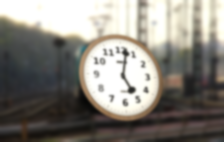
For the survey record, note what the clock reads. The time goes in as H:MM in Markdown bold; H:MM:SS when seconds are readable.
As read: **5:02**
